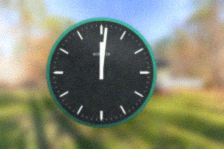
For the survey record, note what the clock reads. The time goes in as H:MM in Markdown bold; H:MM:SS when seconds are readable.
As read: **12:01**
